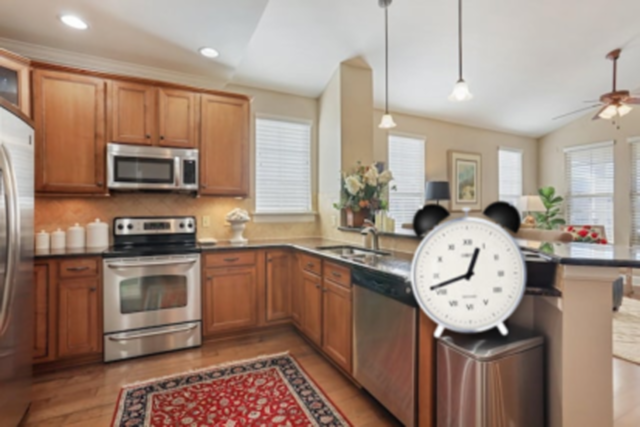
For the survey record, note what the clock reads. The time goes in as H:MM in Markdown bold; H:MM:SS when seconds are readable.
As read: **12:42**
